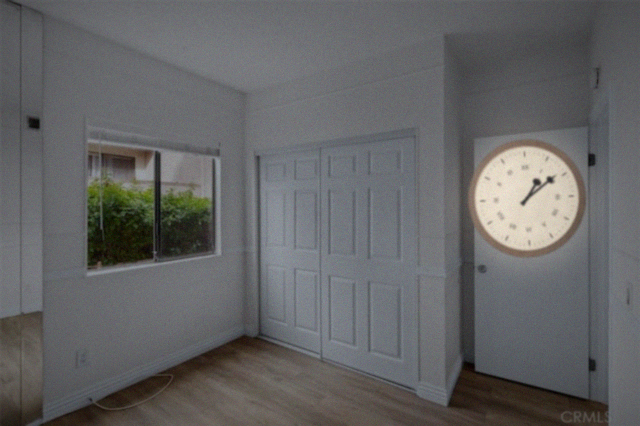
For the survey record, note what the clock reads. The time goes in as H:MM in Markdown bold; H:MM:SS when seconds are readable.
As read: **1:09**
